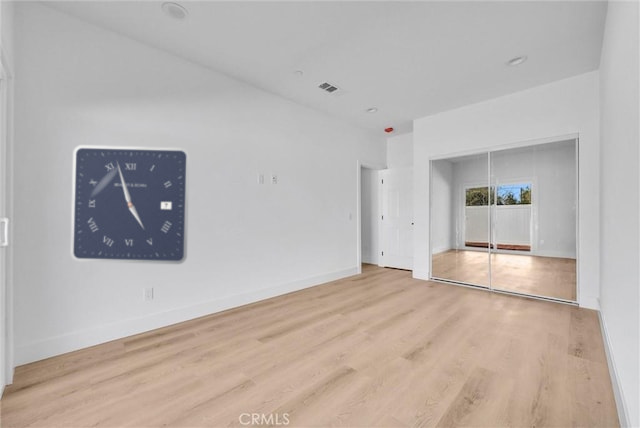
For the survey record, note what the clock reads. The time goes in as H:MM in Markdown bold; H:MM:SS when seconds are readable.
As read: **4:57**
